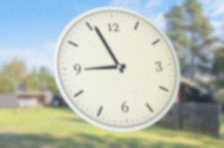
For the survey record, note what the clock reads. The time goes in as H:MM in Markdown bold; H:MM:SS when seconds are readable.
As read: **8:56**
